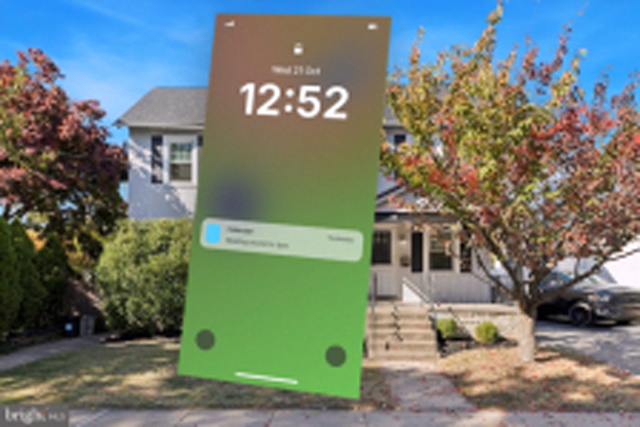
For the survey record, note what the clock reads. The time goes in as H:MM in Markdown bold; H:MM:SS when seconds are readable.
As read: **12:52**
